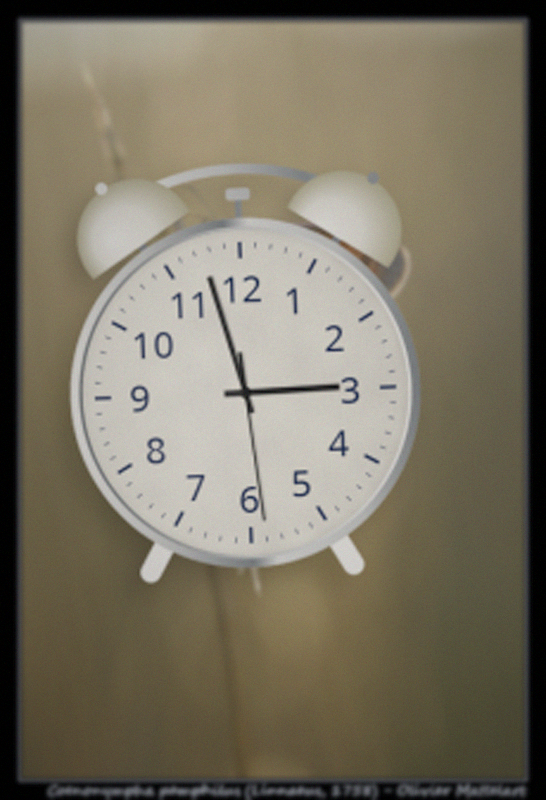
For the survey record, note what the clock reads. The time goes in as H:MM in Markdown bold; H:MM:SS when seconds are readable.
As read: **2:57:29**
